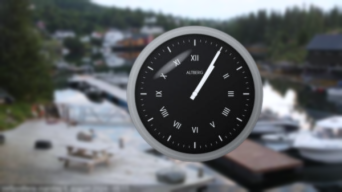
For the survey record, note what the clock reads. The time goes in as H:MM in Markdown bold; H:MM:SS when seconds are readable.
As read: **1:05**
